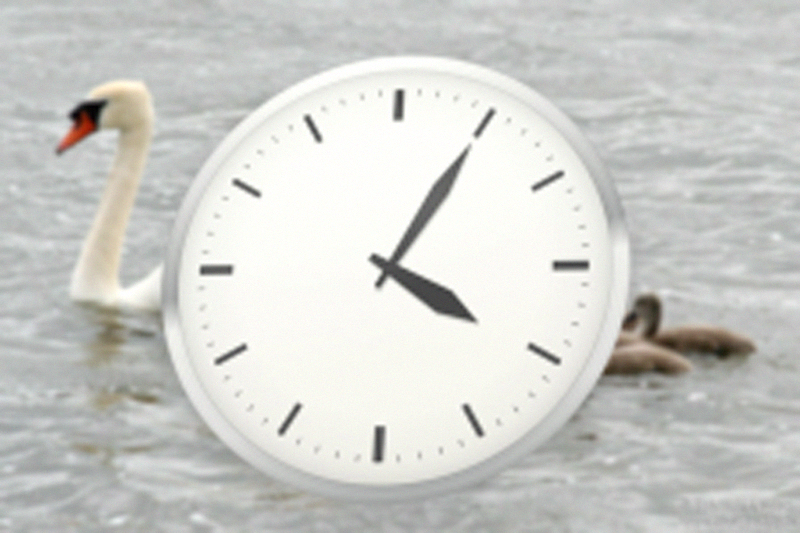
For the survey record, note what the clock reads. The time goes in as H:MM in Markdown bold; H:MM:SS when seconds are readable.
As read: **4:05**
